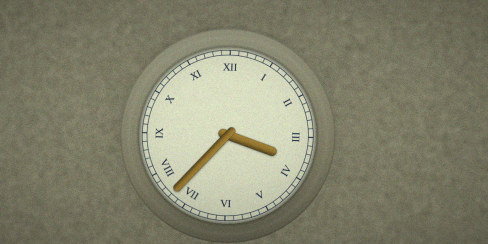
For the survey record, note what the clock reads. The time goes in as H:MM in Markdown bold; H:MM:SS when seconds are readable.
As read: **3:37**
